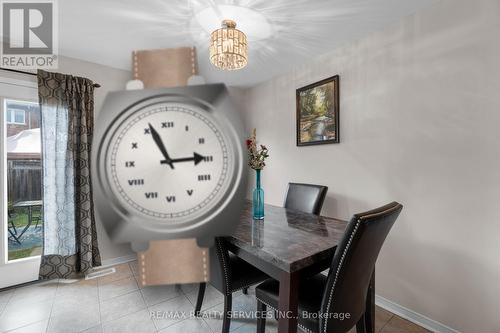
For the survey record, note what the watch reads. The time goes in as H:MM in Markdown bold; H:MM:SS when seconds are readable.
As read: **2:56**
